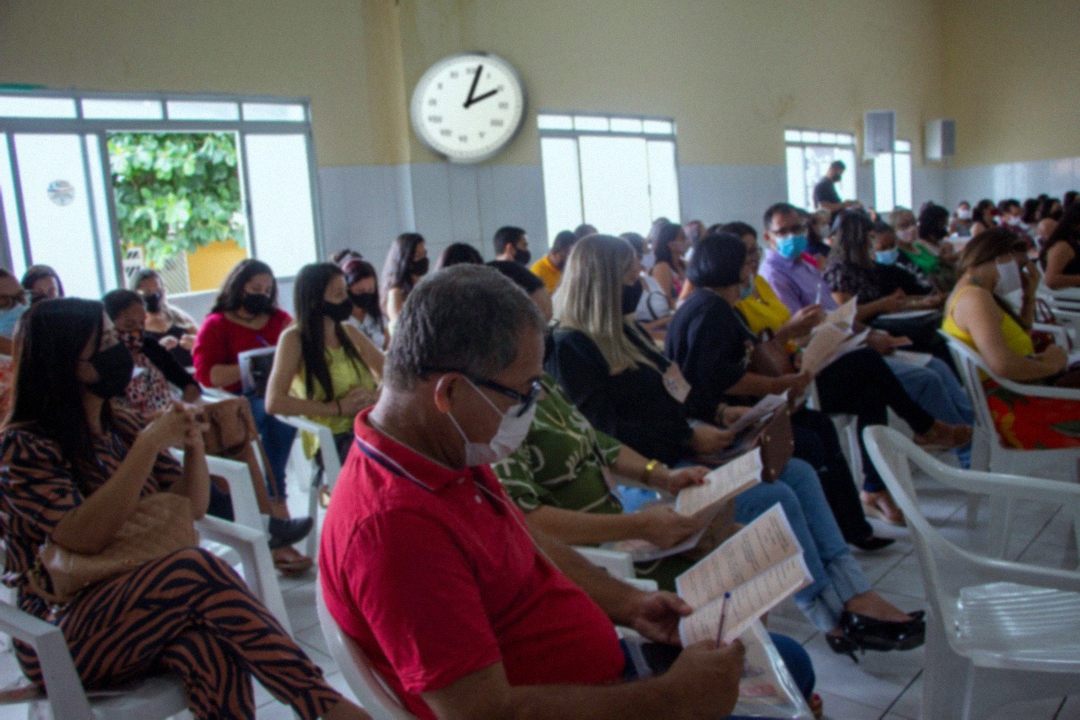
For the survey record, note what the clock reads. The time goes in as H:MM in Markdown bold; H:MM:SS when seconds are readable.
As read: **2:02**
